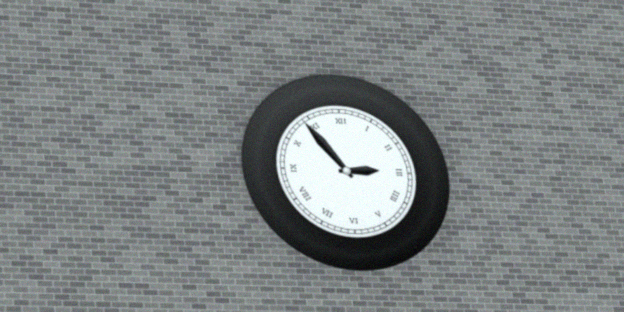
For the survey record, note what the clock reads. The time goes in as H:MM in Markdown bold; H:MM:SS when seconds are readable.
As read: **2:54**
